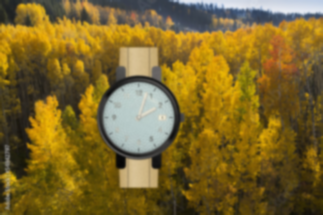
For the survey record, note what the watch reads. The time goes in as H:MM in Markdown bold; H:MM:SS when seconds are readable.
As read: **2:03**
